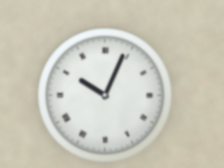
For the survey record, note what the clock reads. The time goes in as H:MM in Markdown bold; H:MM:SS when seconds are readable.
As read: **10:04**
